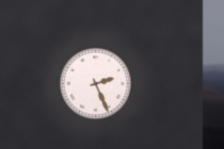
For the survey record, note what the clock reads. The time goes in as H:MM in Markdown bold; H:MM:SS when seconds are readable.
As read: **2:26**
